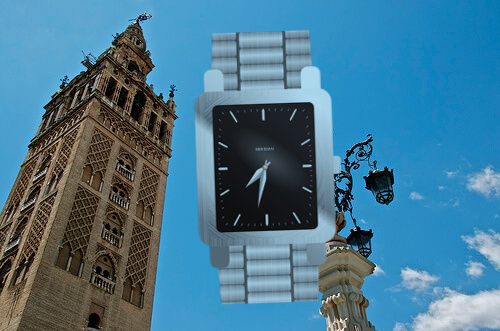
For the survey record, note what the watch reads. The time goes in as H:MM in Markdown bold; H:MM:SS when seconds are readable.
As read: **7:32**
